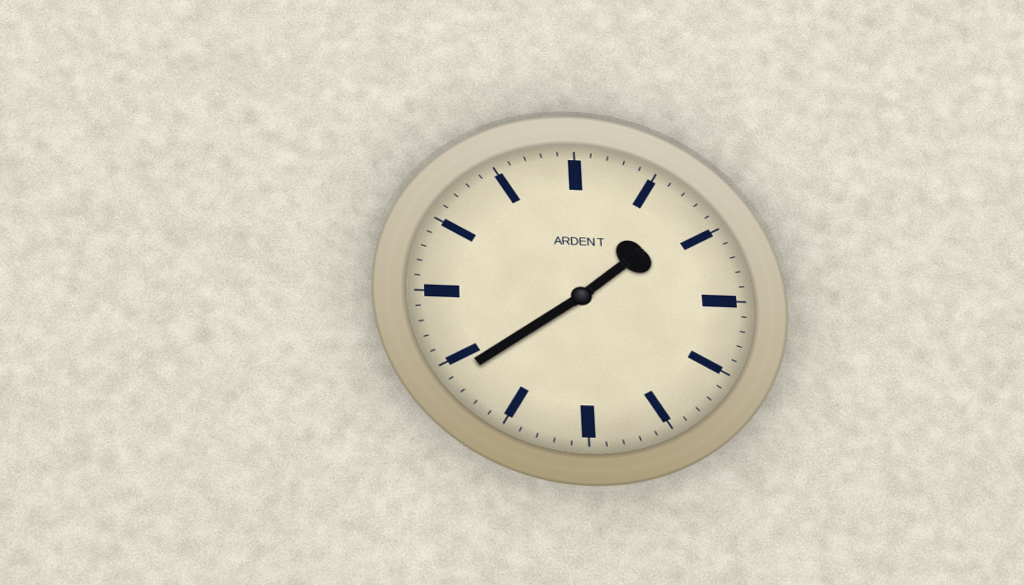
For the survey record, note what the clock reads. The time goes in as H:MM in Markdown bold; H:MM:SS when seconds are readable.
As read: **1:39**
